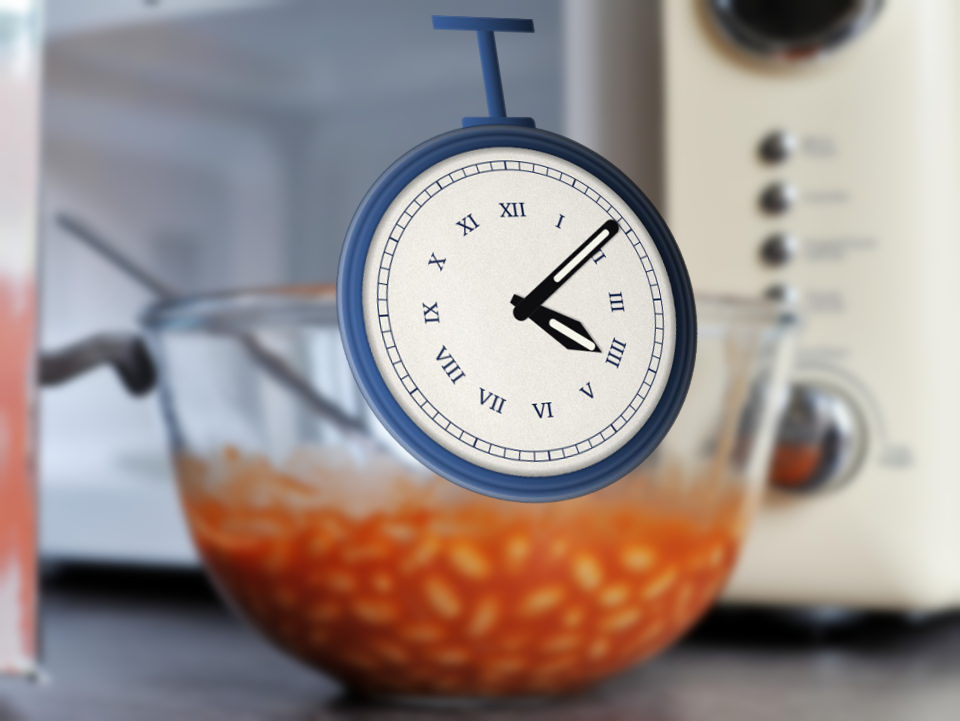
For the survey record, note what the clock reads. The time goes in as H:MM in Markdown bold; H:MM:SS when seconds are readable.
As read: **4:09**
